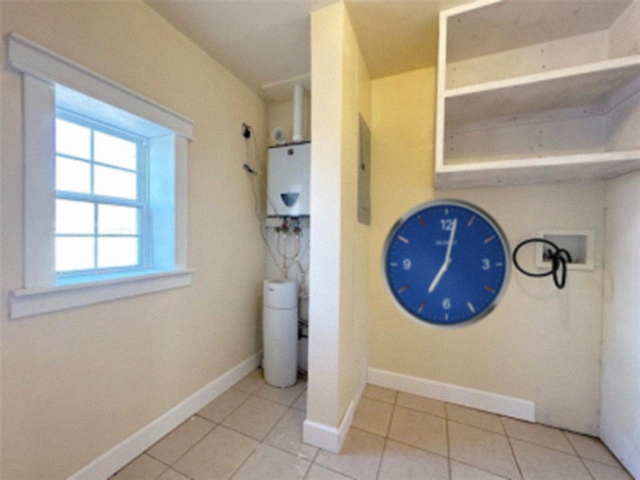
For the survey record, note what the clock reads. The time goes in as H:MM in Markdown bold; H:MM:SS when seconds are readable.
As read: **7:02**
